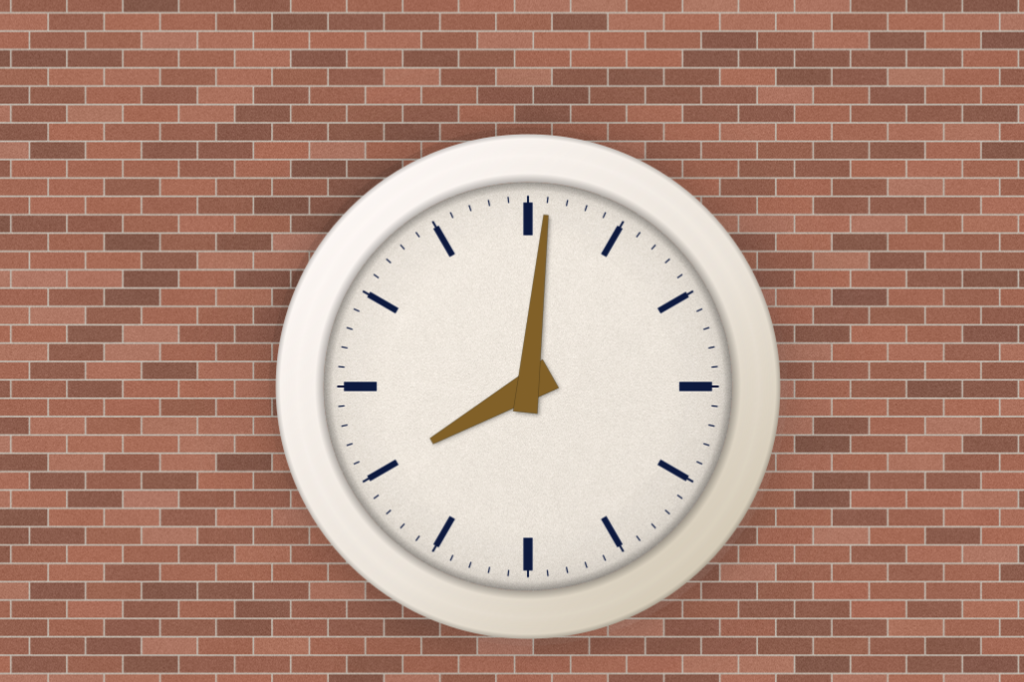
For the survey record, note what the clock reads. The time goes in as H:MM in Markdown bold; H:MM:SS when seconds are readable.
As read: **8:01**
